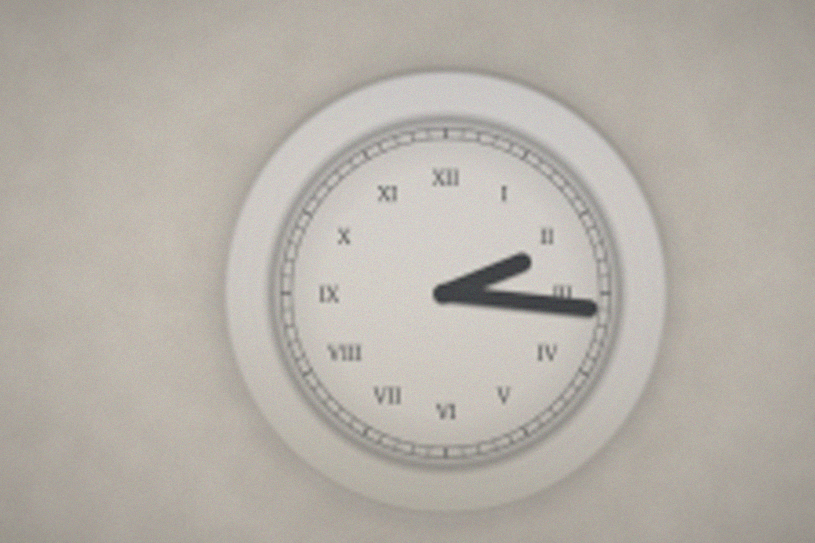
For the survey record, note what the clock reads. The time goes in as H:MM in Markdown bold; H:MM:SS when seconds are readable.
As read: **2:16**
